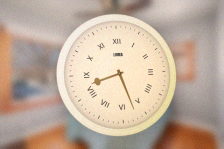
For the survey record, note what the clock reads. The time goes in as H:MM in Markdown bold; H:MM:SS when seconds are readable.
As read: **8:27**
